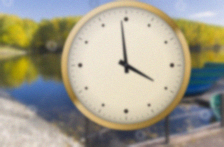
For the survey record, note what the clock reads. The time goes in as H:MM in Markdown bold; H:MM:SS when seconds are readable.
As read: **3:59**
